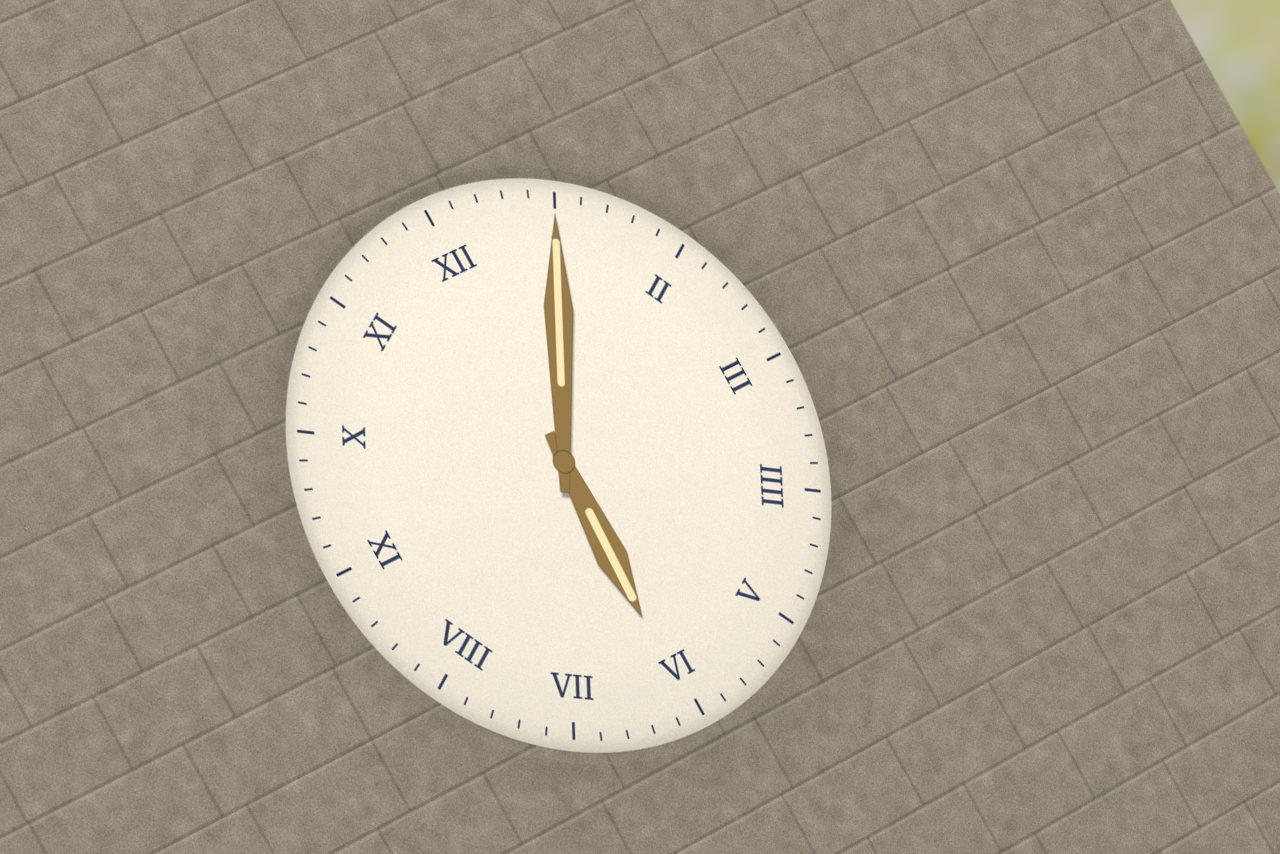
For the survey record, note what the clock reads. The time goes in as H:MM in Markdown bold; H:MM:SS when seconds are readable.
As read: **6:05**
